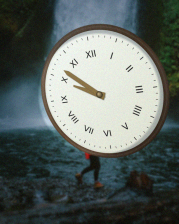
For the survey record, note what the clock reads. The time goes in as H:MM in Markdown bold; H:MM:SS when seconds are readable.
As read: **9:52**
